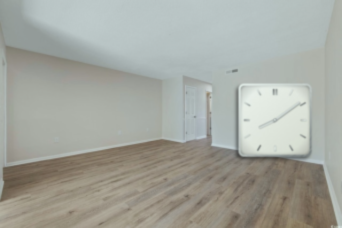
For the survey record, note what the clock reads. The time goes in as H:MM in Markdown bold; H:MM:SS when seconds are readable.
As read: **8:09**
